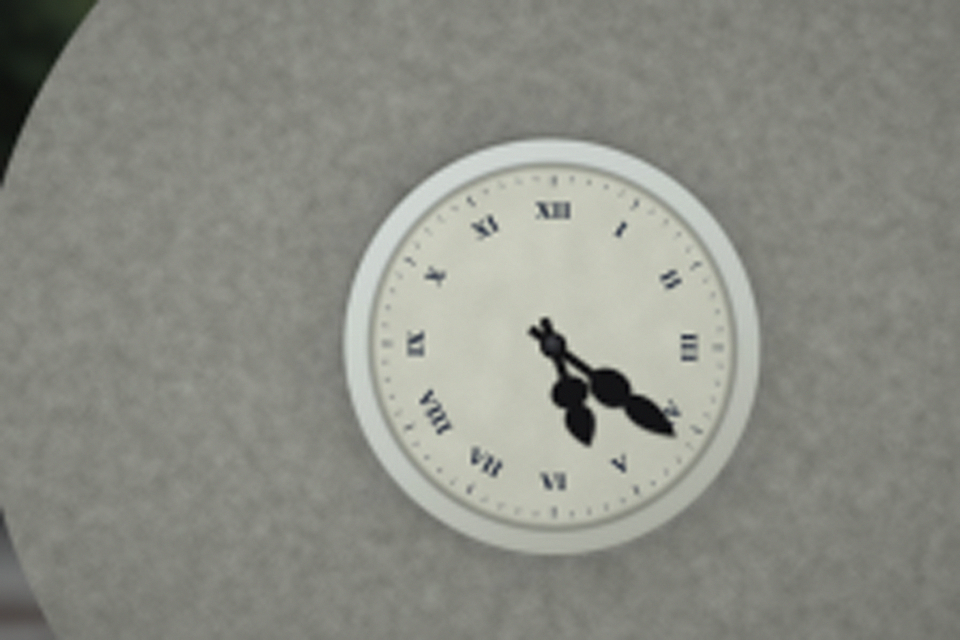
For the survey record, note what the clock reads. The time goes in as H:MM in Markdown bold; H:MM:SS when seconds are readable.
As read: **5:21**
